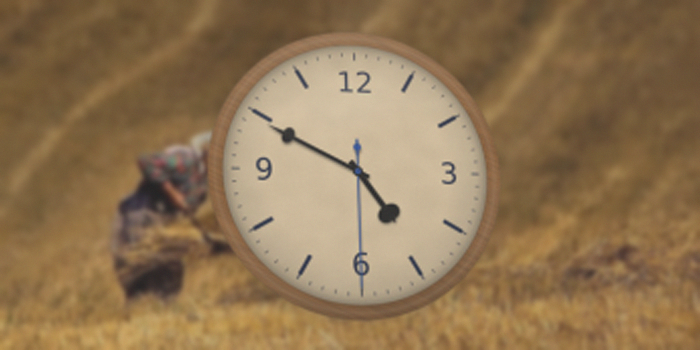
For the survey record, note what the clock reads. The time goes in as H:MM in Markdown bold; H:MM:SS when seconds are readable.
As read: **4:49:30**
